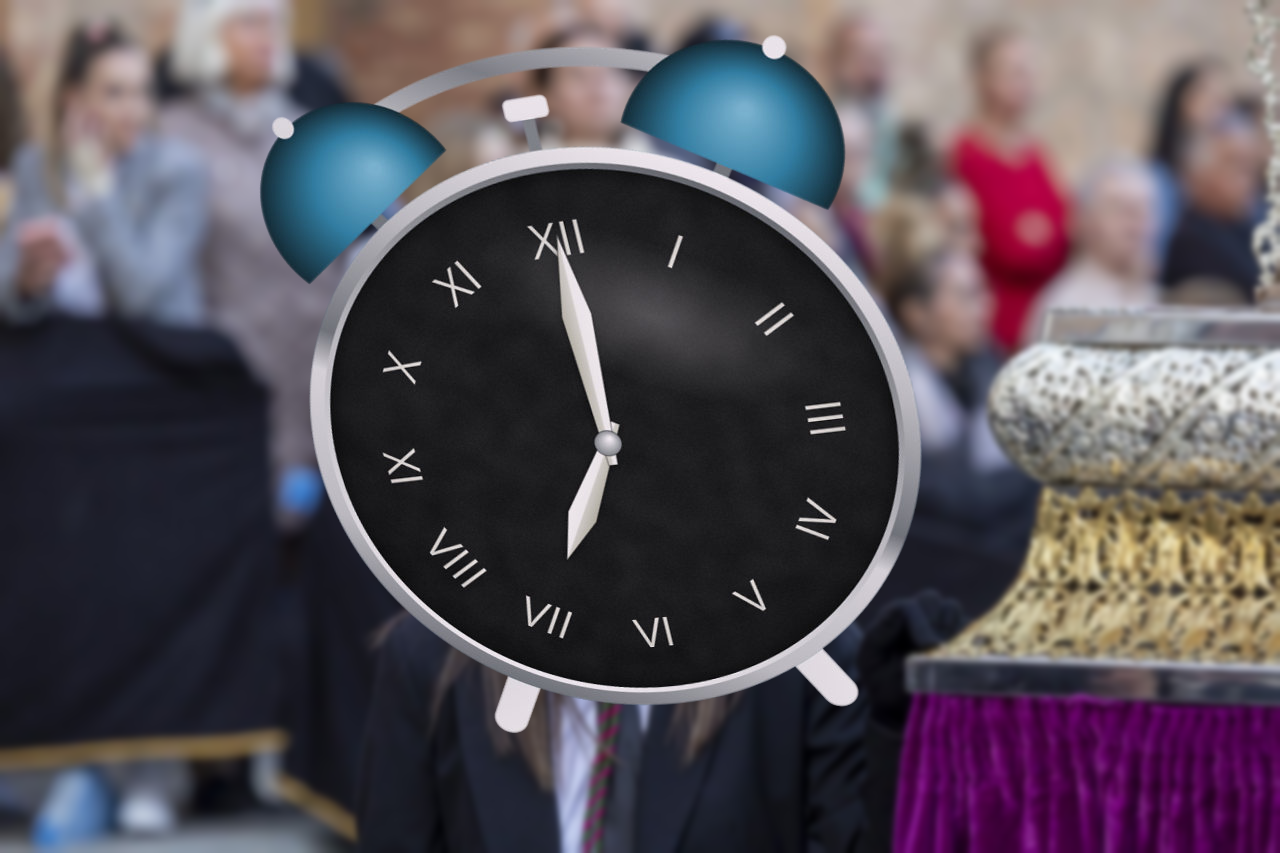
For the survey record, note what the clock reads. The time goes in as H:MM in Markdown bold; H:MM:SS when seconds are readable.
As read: **7:00**
